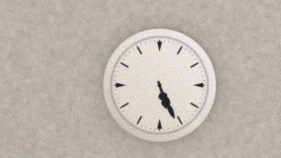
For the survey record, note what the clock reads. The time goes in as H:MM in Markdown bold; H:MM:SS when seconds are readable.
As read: **5:26**
